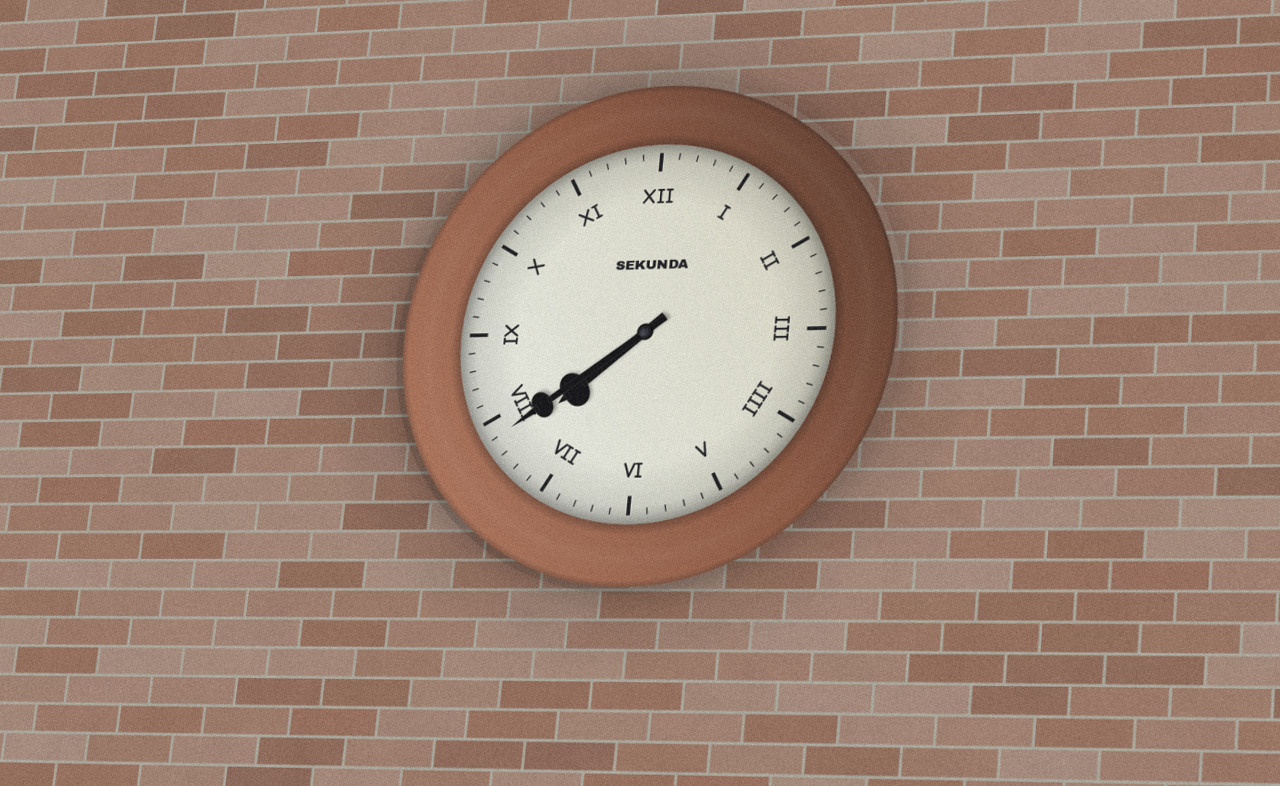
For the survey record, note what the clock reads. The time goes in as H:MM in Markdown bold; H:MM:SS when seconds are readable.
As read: **7:39**
